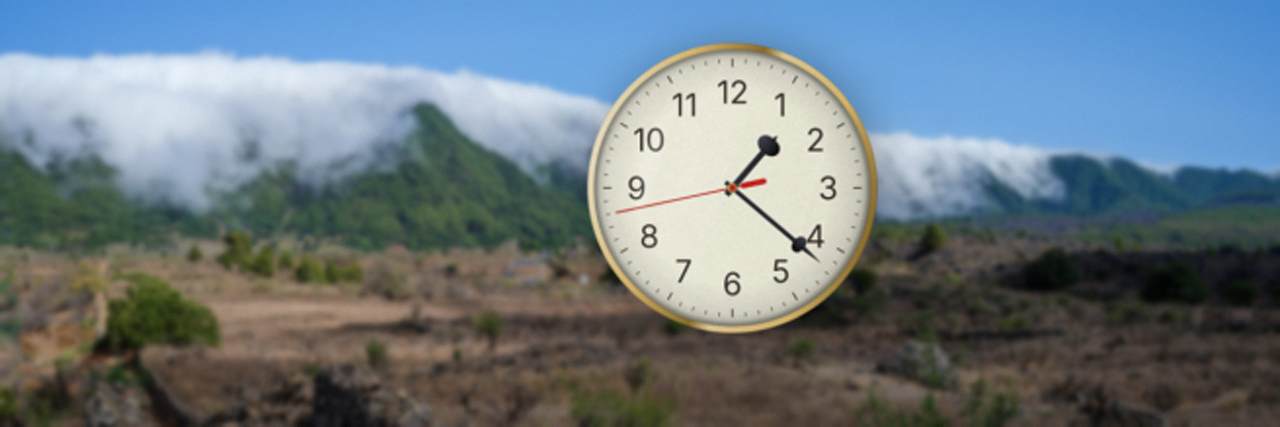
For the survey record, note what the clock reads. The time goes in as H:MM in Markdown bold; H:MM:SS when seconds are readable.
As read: **1:21:43**
